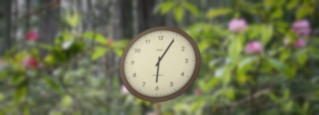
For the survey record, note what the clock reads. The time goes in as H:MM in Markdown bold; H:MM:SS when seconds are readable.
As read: **6:05**
